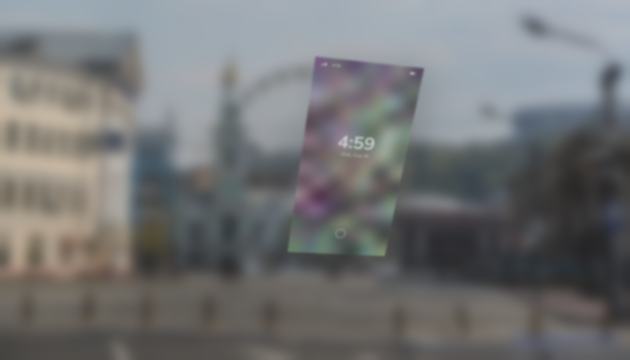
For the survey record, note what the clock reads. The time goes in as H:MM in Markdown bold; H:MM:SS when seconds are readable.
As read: **4:59**
